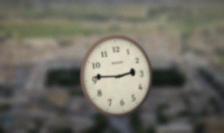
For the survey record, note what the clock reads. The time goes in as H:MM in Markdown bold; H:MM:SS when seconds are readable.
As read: **2:46**
